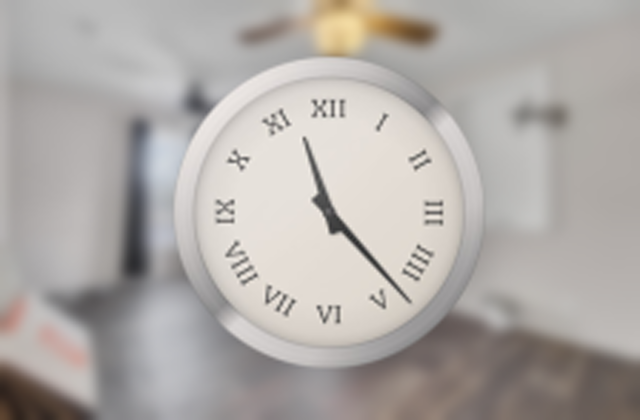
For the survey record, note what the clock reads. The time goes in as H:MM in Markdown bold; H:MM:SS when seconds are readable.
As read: **11:23**
